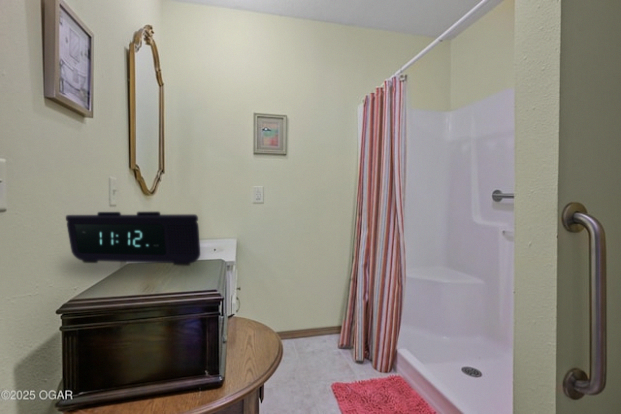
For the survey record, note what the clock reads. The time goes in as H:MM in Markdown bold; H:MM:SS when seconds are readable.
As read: **11:12**
